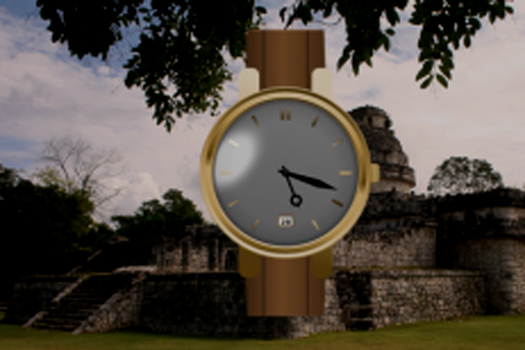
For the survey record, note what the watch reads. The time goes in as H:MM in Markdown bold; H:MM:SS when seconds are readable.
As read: **5:18**
